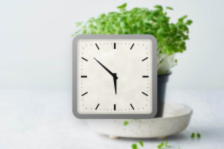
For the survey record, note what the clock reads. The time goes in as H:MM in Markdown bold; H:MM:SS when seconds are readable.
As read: **5:52**
